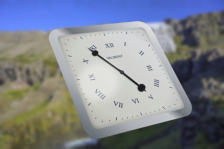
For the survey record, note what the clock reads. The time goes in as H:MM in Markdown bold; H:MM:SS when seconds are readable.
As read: **4:54**
